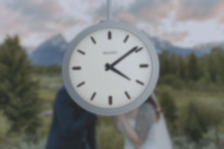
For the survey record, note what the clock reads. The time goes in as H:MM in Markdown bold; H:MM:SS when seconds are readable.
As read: **4:09**
